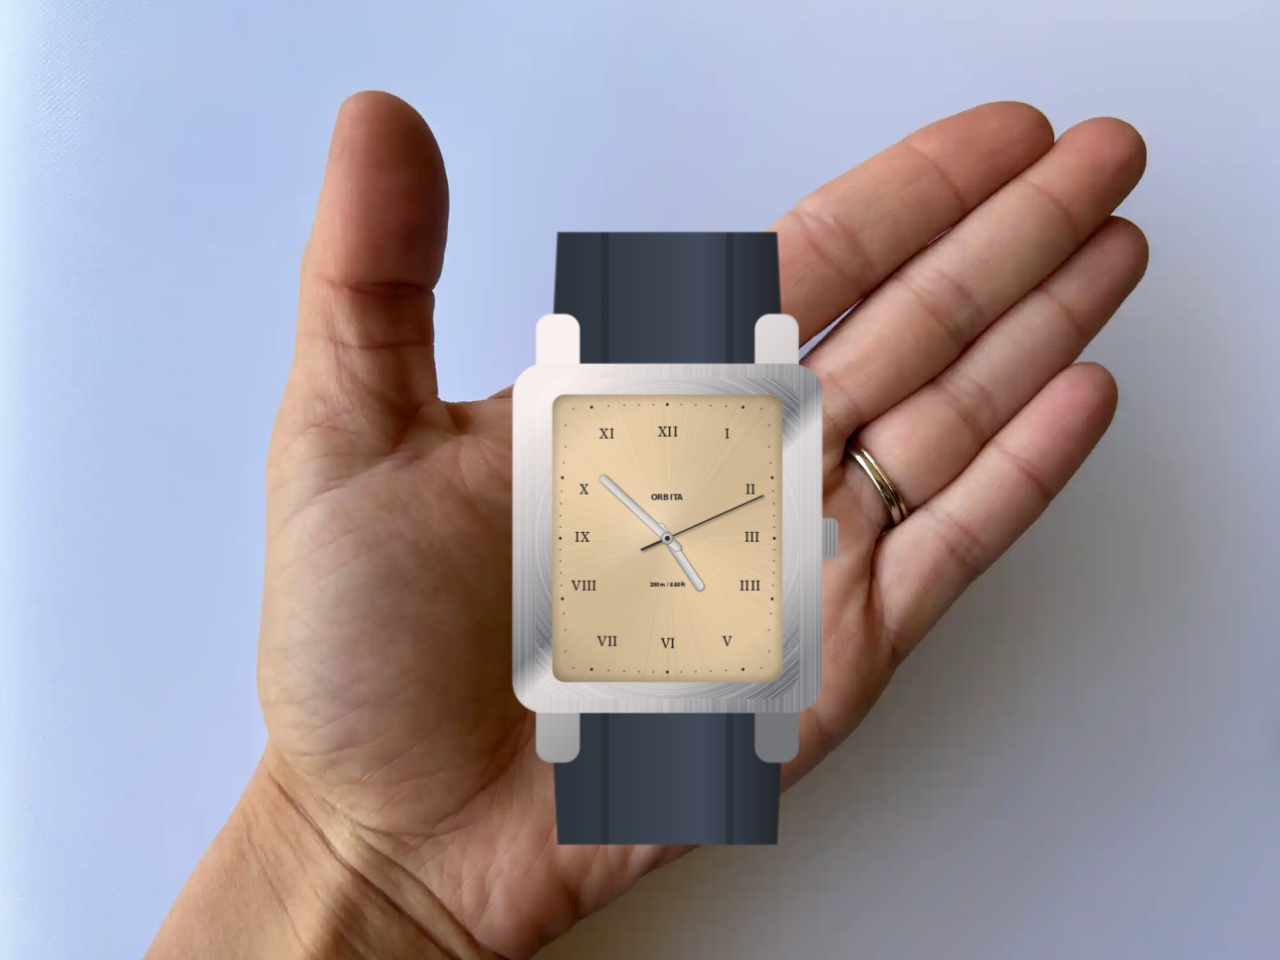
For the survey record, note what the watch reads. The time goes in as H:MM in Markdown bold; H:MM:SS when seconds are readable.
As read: **4:52:11**
